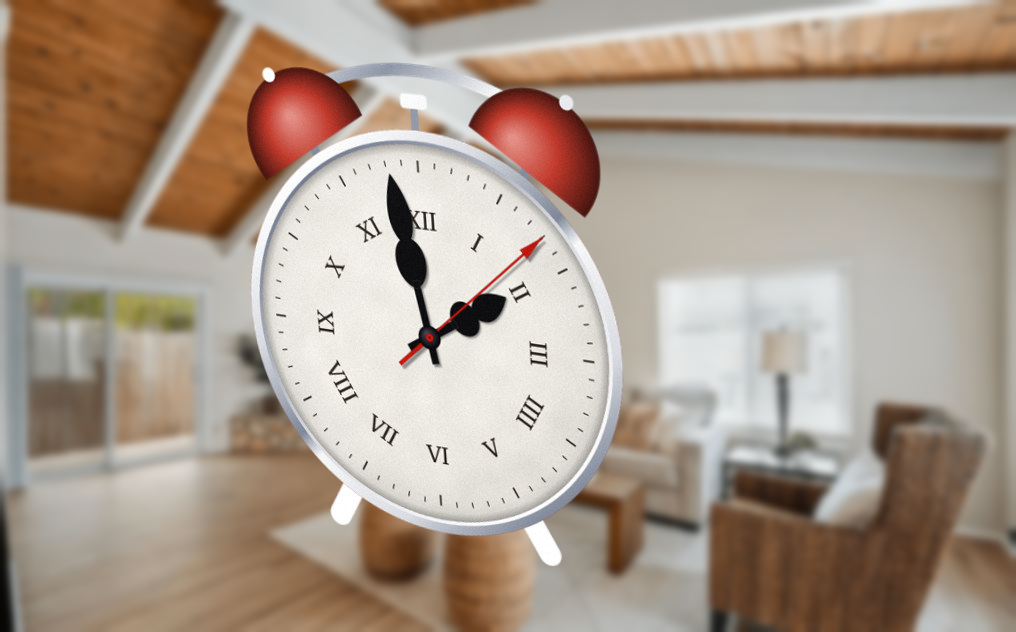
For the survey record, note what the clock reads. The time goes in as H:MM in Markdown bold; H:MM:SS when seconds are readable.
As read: **1:58:08**
